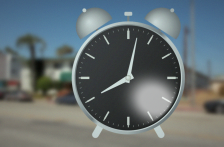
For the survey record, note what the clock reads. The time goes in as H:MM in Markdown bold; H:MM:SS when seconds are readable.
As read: **8:02**
